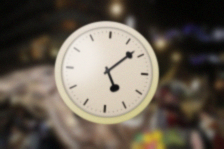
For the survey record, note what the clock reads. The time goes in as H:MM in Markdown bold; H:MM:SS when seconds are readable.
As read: **5:08**
